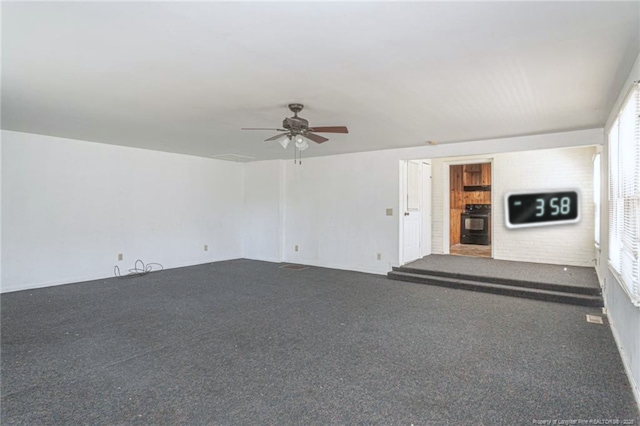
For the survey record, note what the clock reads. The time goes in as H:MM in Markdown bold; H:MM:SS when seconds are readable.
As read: **3:58**
